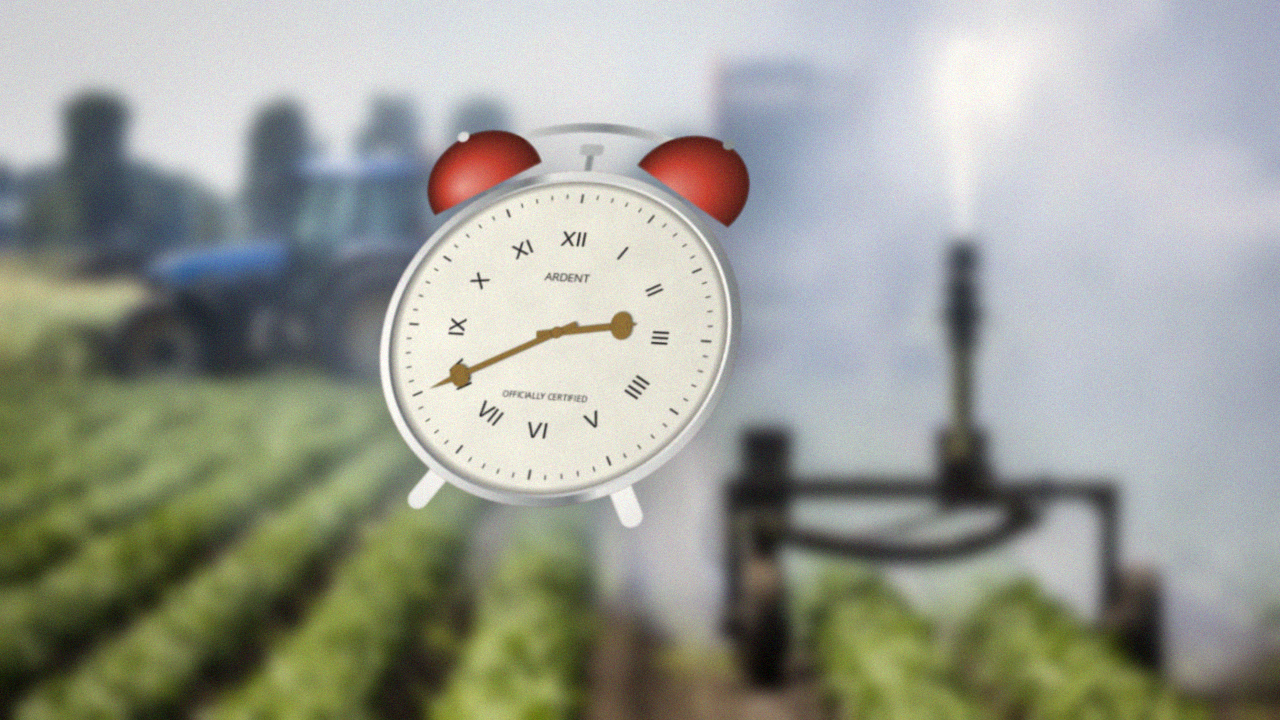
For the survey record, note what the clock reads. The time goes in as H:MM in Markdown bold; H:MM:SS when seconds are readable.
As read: **2:40**
